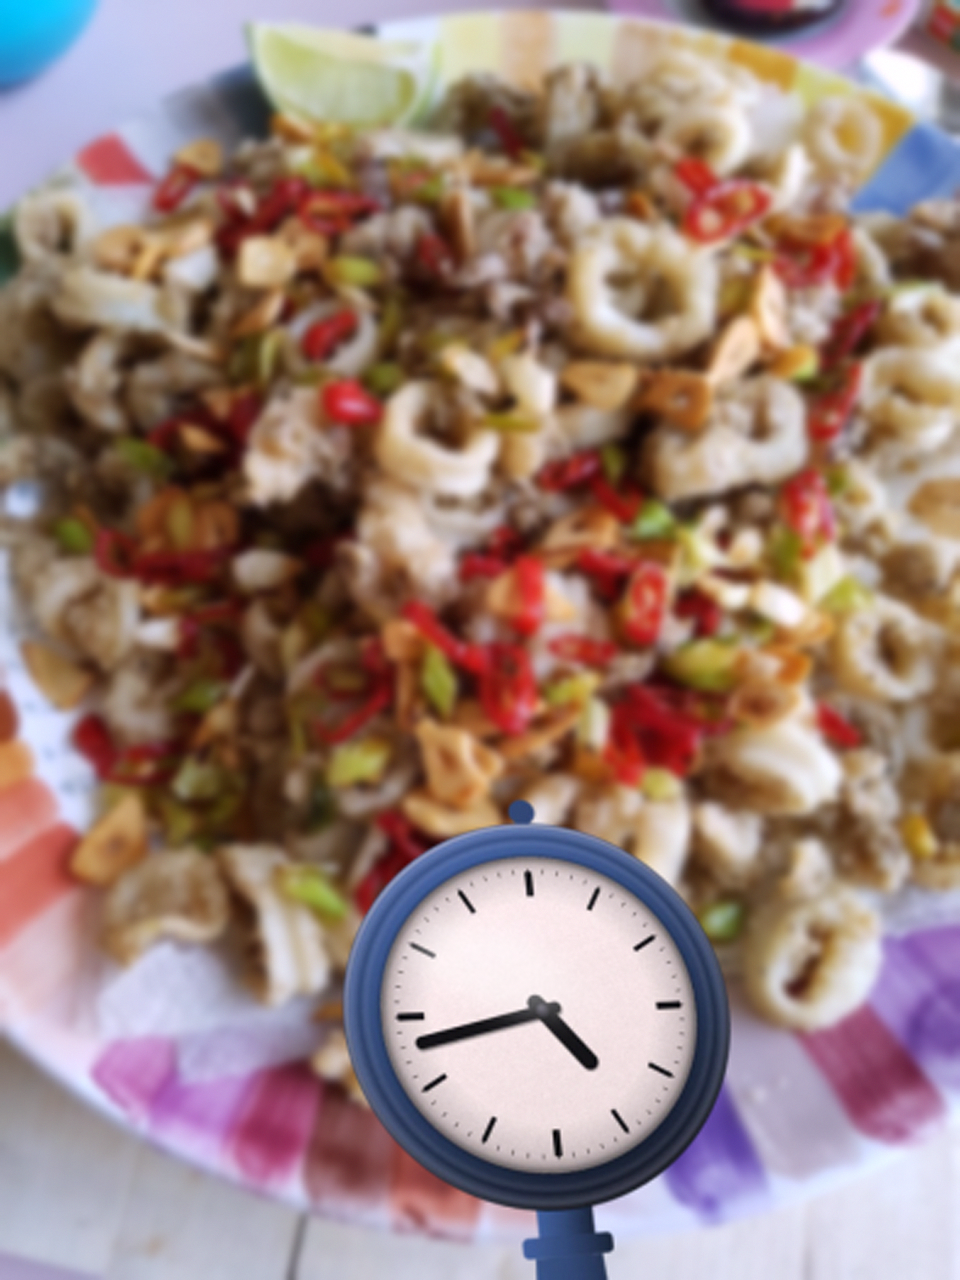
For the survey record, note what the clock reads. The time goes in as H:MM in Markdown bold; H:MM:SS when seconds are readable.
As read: **4:43**
